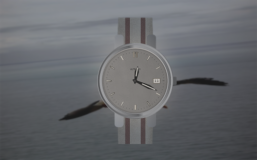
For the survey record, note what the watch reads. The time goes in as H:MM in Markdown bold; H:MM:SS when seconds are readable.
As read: **12:19**
